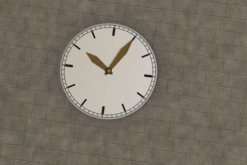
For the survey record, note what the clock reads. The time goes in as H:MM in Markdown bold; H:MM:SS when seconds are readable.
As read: **10:05**
